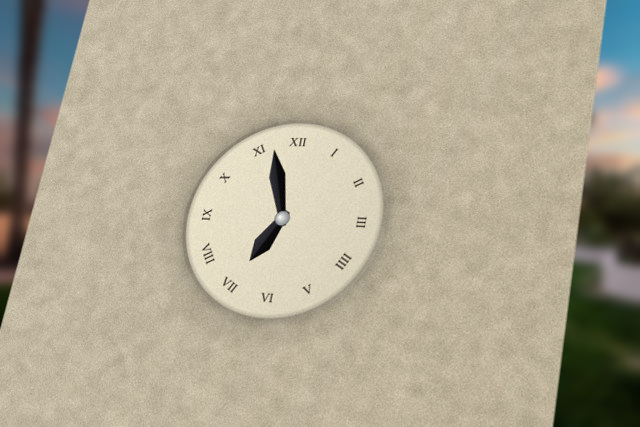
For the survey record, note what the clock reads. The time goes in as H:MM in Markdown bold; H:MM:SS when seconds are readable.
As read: **6:57**
